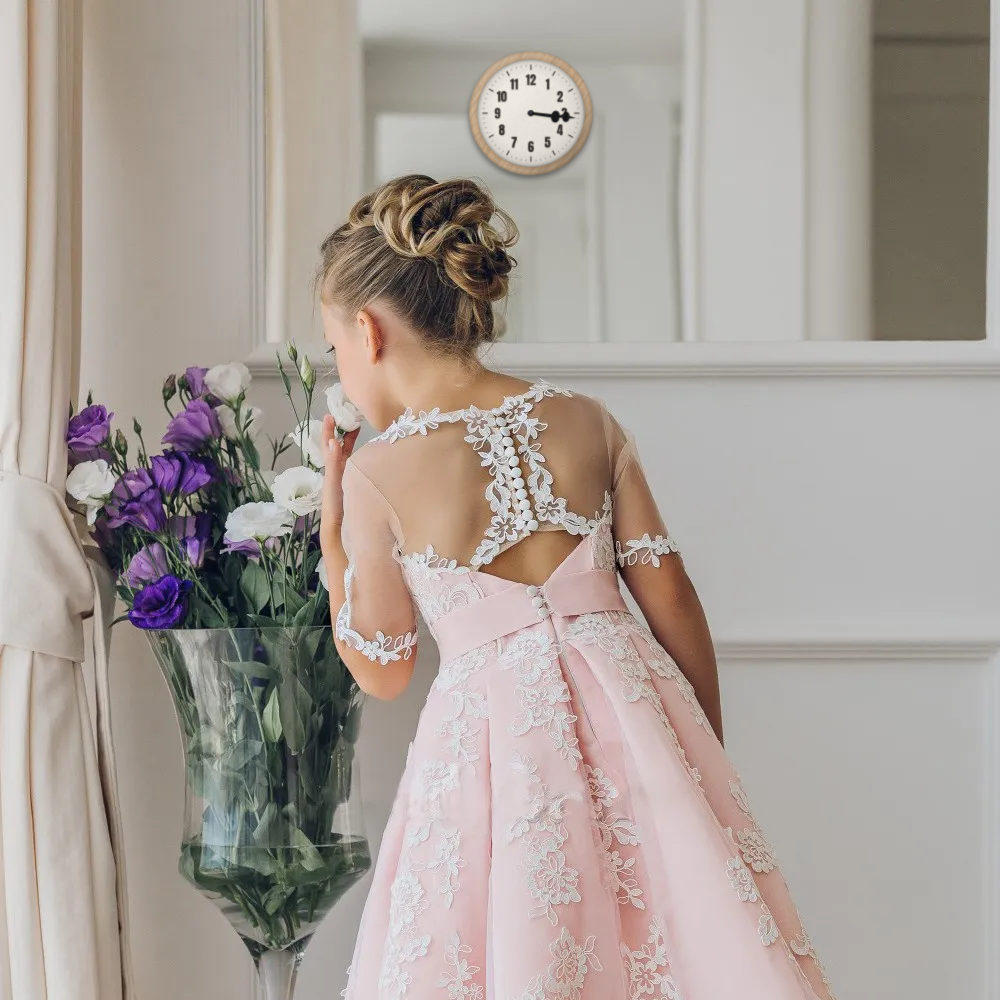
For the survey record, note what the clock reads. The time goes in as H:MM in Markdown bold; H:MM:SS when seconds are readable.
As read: **3:16**
